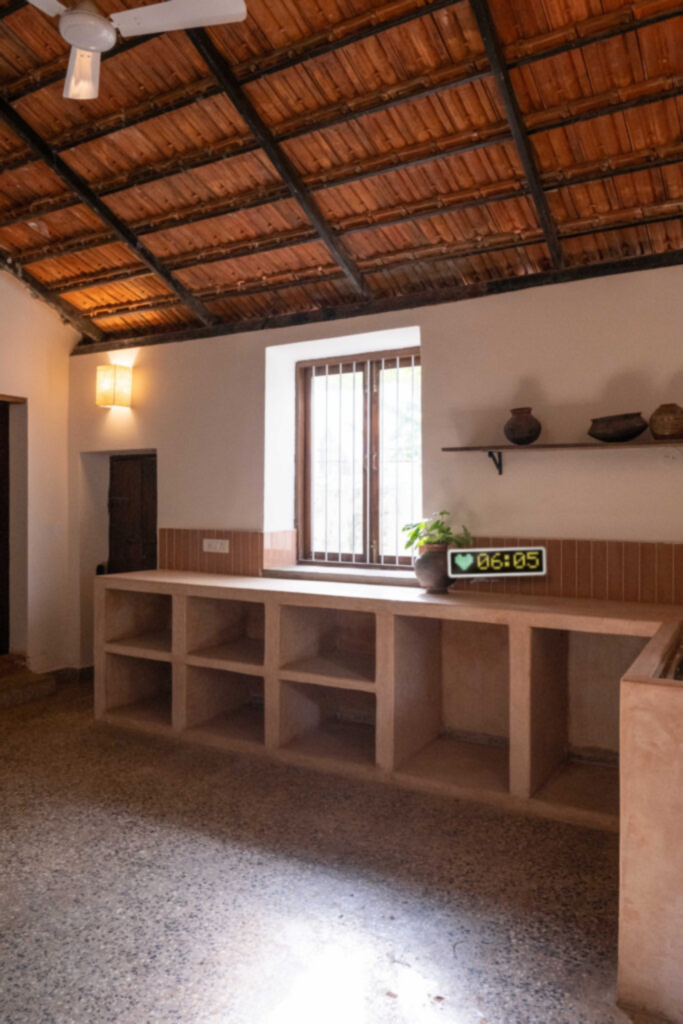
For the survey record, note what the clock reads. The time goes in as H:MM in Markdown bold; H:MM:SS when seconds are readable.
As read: **6:05**
